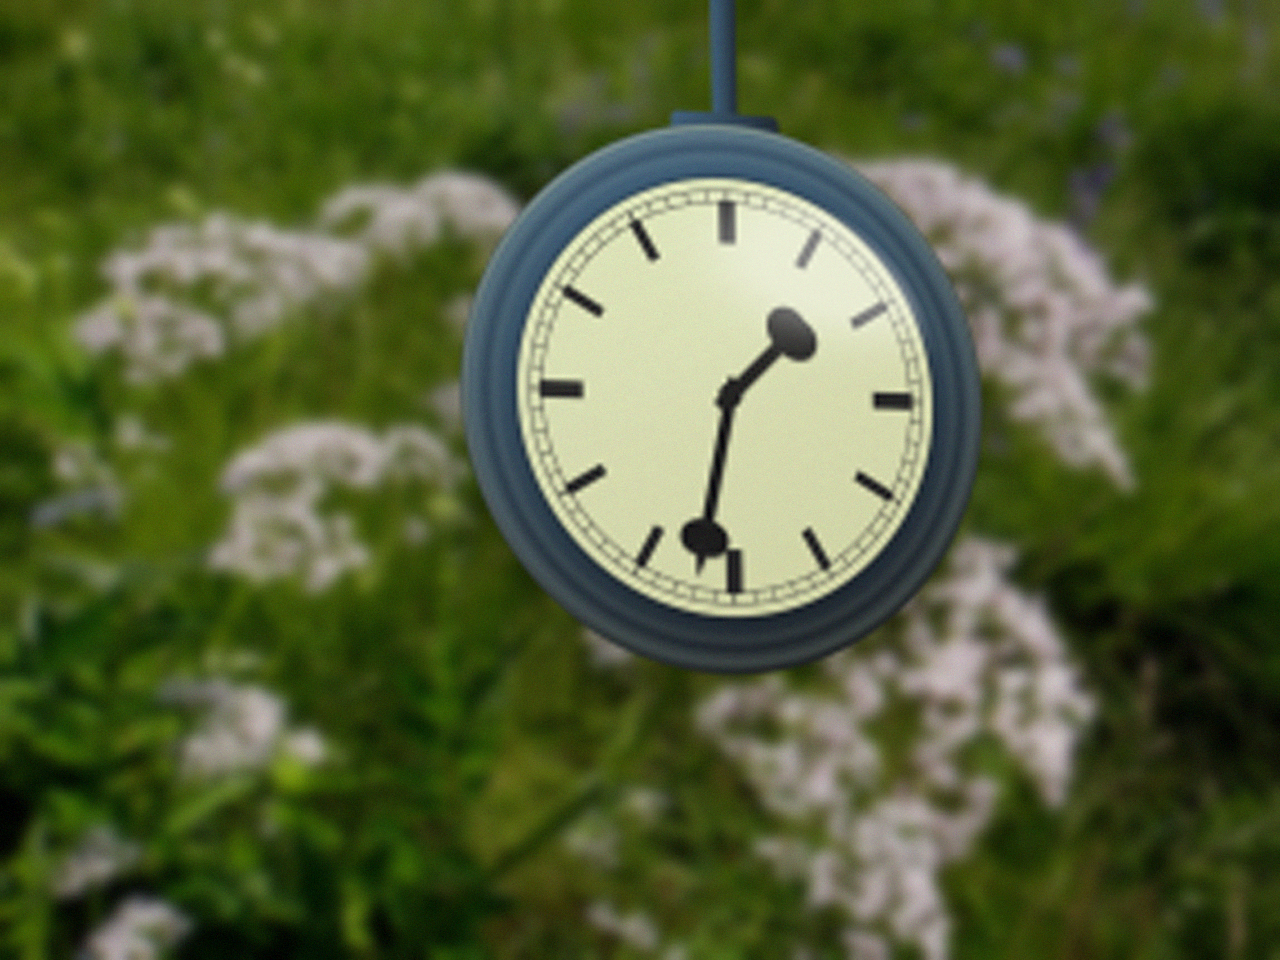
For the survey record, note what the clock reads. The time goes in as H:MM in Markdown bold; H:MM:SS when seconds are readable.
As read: **1:32**
